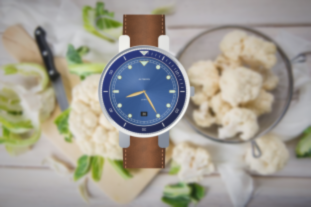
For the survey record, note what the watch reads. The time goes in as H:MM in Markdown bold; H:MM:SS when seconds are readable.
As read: **8:25**
